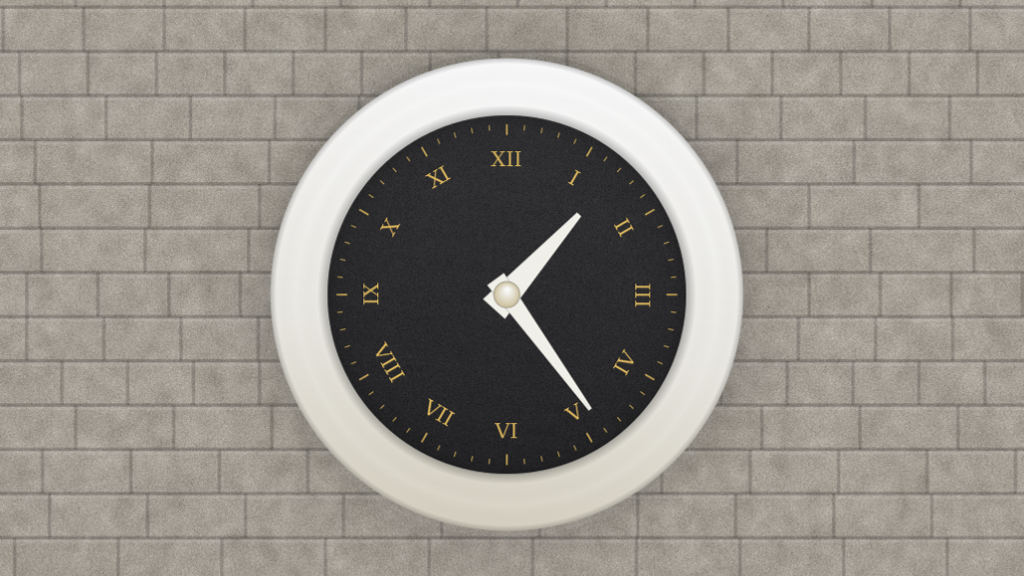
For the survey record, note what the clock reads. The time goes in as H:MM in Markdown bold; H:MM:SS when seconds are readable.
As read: **1:24**
